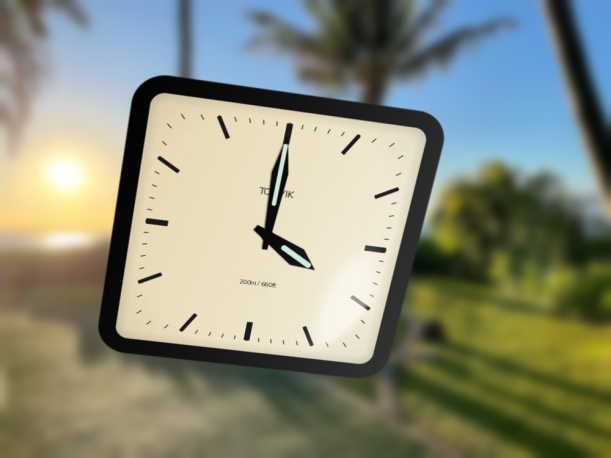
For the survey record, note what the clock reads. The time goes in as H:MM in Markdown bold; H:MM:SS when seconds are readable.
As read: **4:00**
